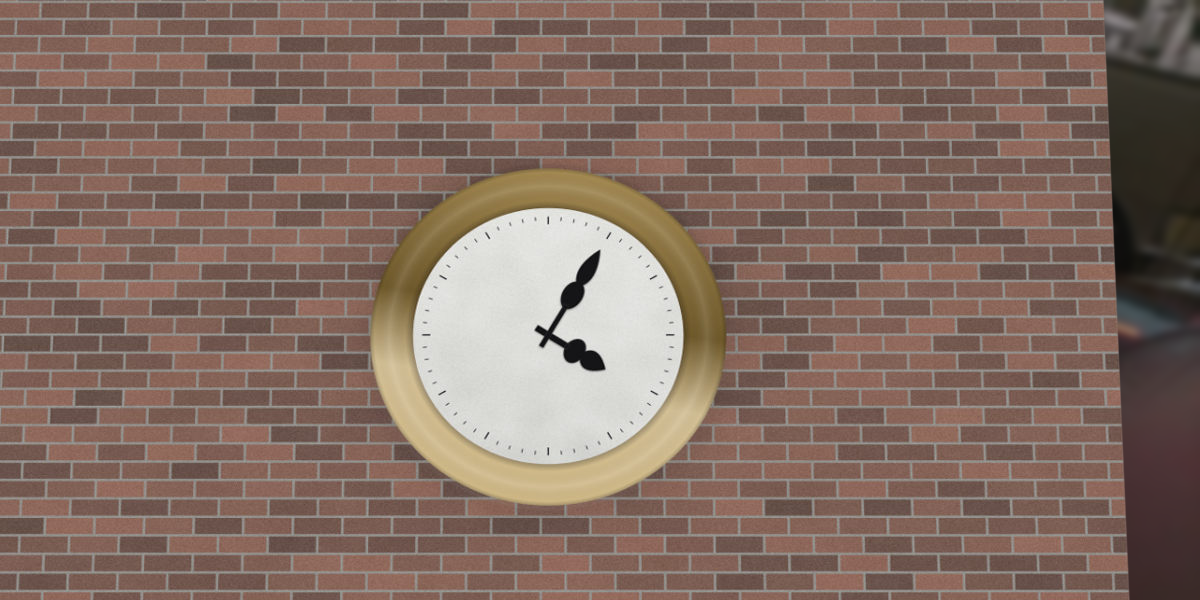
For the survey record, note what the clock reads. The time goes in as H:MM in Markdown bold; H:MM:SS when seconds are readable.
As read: **4:05**
